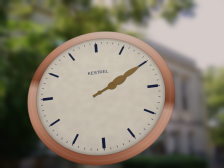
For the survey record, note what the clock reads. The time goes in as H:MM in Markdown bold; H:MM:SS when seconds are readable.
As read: **2:10**
